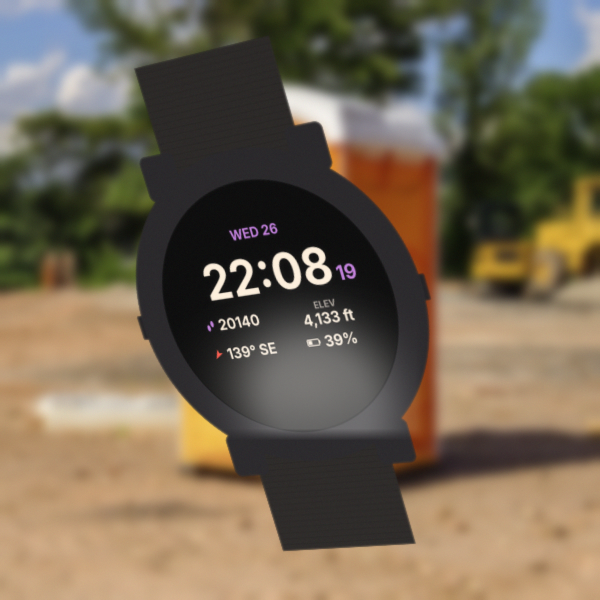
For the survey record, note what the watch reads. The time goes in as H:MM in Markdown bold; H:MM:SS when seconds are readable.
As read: **22:08:19**
